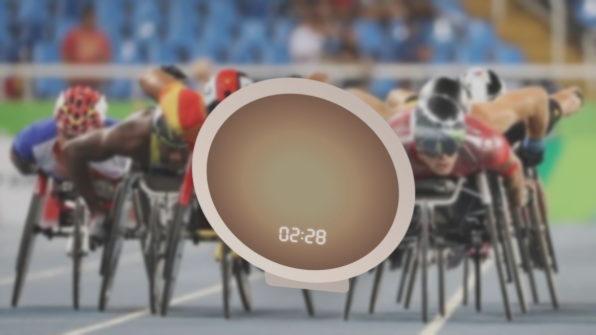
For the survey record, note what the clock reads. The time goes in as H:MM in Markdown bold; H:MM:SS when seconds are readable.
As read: **2:28**
